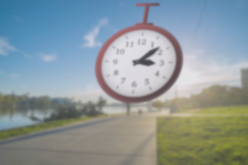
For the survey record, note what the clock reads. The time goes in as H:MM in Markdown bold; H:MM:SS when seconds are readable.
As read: **3:08**
